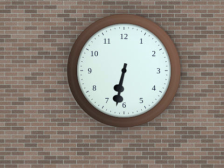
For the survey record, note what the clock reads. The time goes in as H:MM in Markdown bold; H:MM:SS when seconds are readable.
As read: **6:32**
